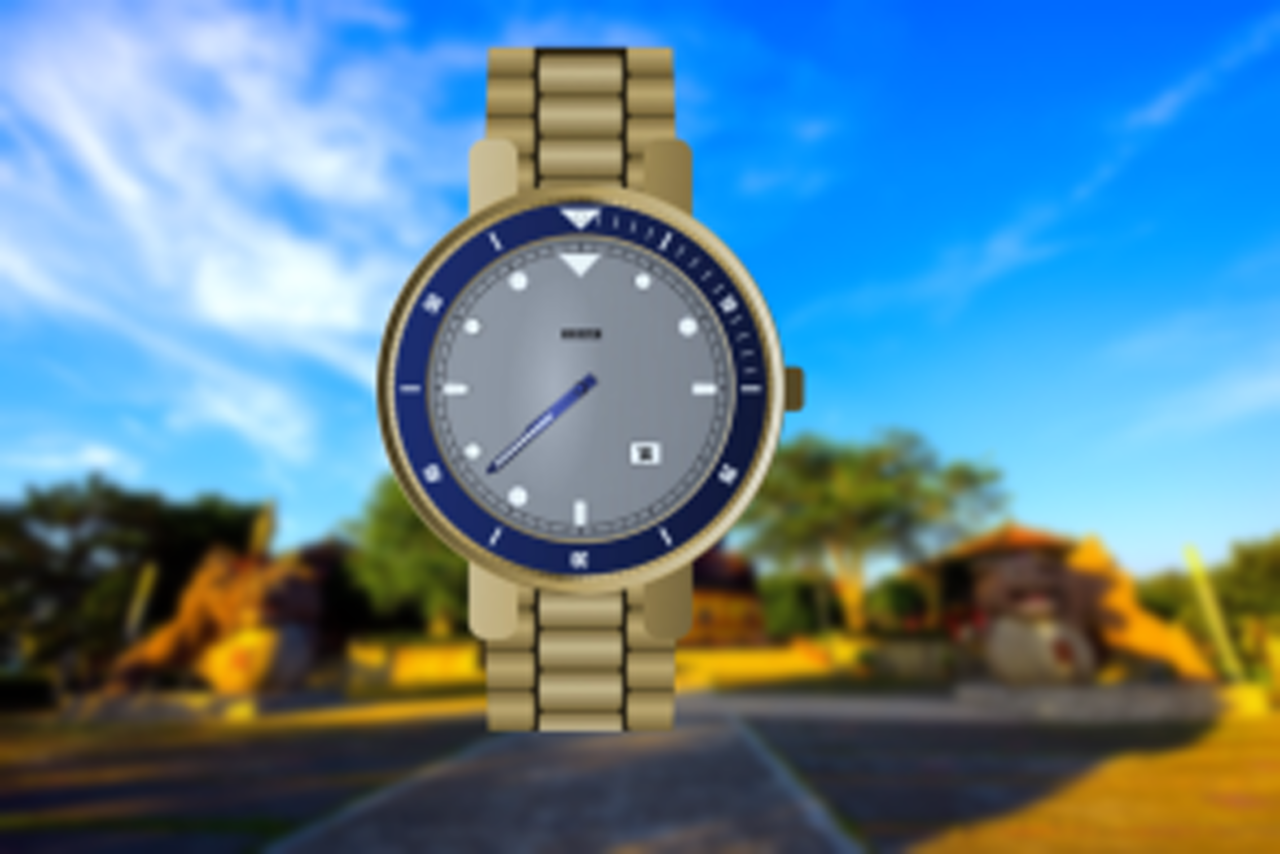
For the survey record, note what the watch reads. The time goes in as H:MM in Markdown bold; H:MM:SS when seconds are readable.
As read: **7:38**
